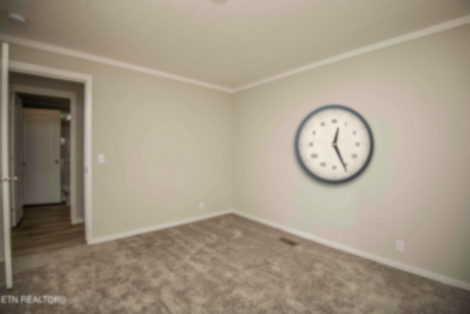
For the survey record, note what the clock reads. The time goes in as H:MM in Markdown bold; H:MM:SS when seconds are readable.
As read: **12:26**
